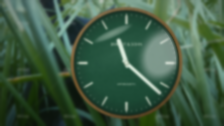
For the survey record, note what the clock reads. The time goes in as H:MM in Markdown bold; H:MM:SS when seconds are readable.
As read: **11:22**
